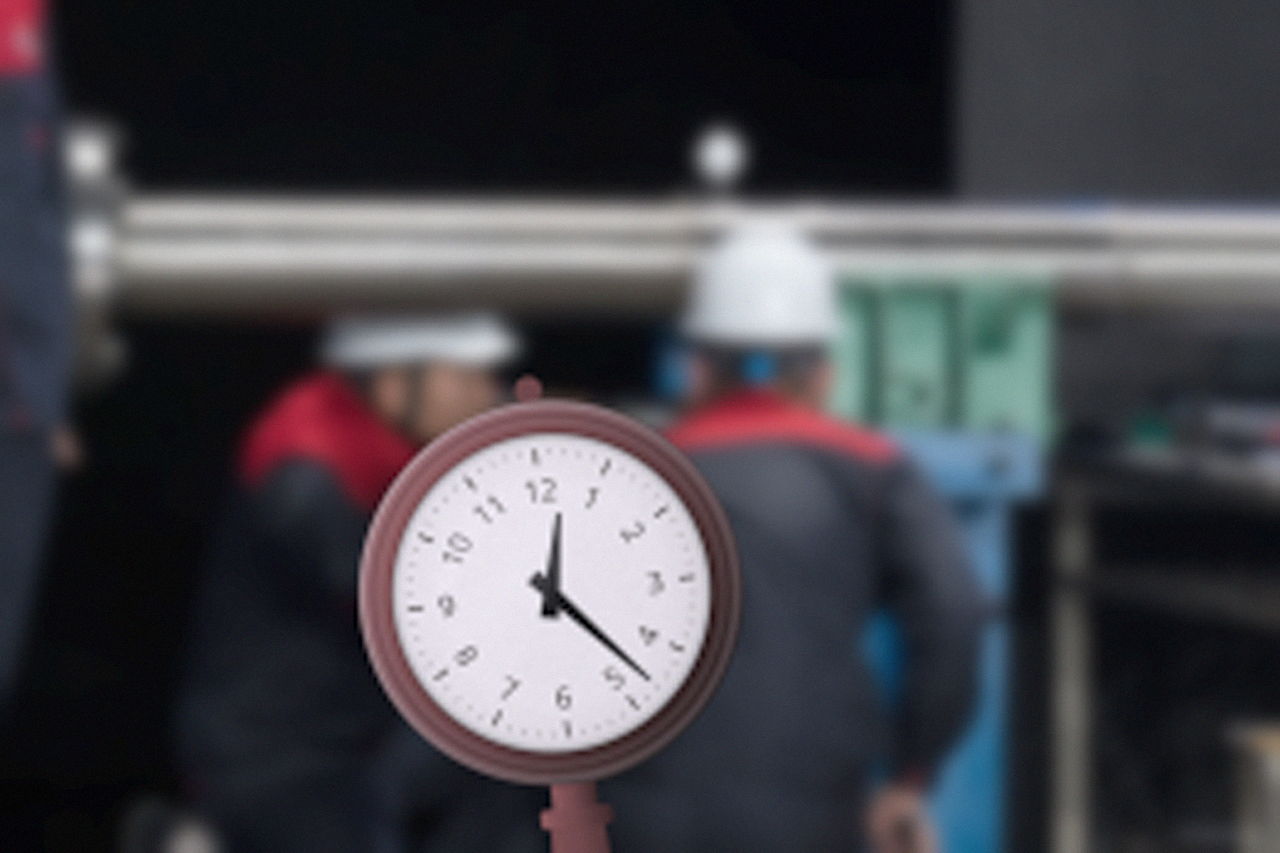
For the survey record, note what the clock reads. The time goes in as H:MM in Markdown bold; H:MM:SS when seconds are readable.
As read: **12:23**
